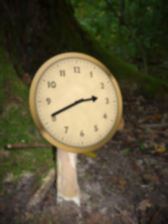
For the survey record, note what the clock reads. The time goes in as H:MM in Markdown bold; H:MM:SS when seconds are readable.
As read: **2:41**
